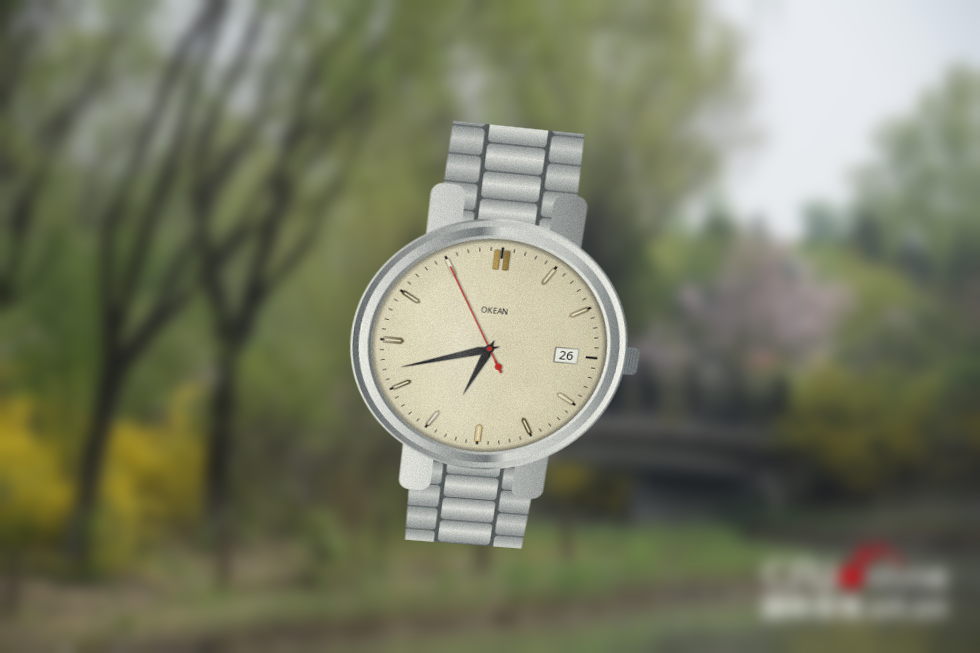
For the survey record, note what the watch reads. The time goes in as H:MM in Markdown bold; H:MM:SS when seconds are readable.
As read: **6:41:55**
